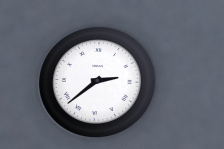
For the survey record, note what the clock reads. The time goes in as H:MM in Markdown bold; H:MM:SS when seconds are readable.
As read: **2:38**
